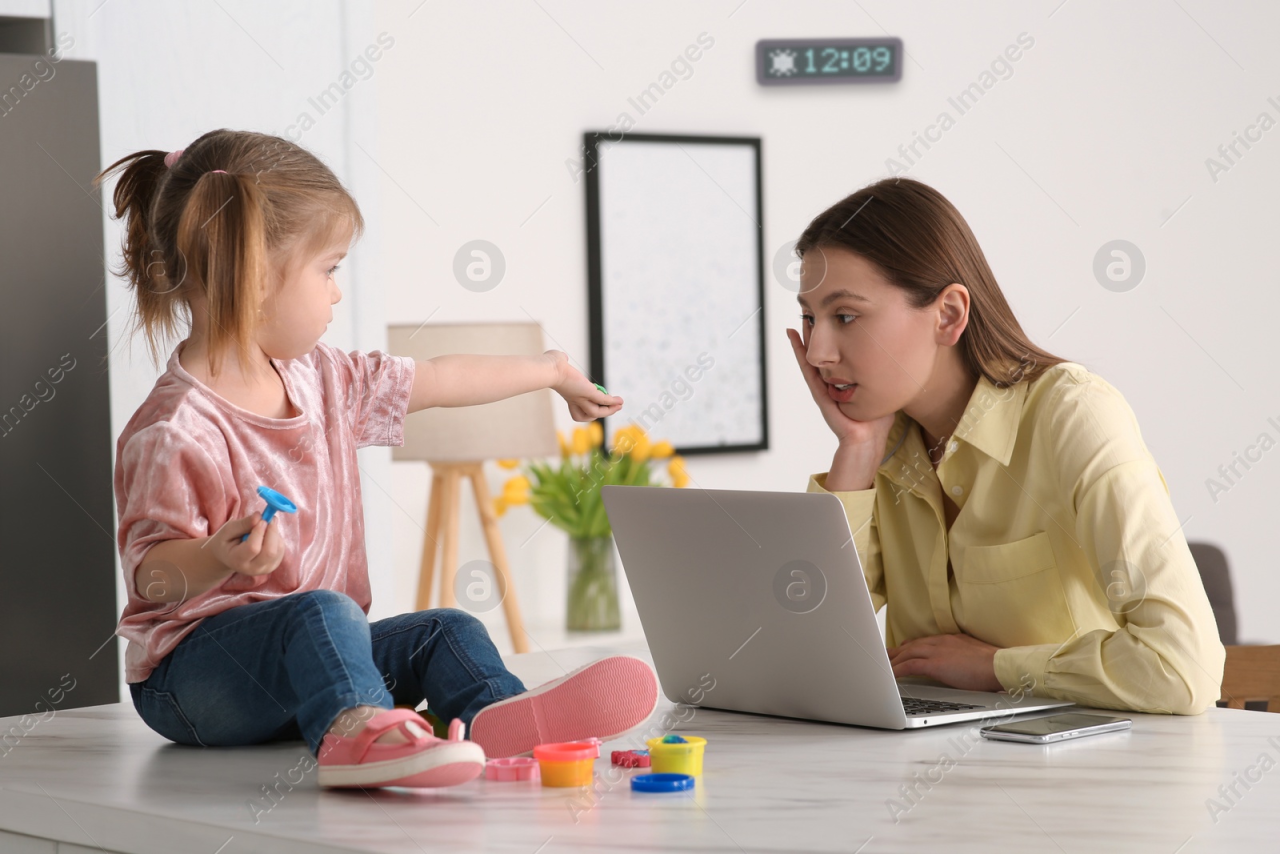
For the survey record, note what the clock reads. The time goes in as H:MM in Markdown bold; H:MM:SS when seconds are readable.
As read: **12:09**
